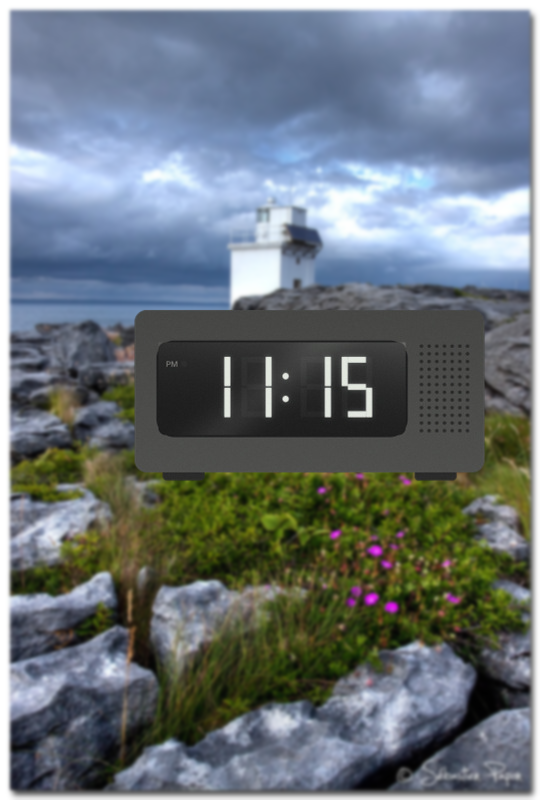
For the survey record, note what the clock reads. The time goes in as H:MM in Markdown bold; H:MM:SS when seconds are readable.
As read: **11:15**
